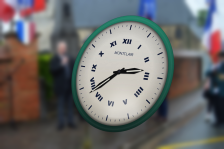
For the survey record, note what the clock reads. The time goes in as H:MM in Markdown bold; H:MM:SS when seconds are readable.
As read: **2:38**
